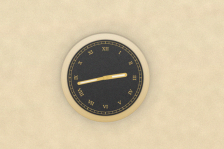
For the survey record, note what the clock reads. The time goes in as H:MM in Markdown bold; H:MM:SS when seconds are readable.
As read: **2:43**
